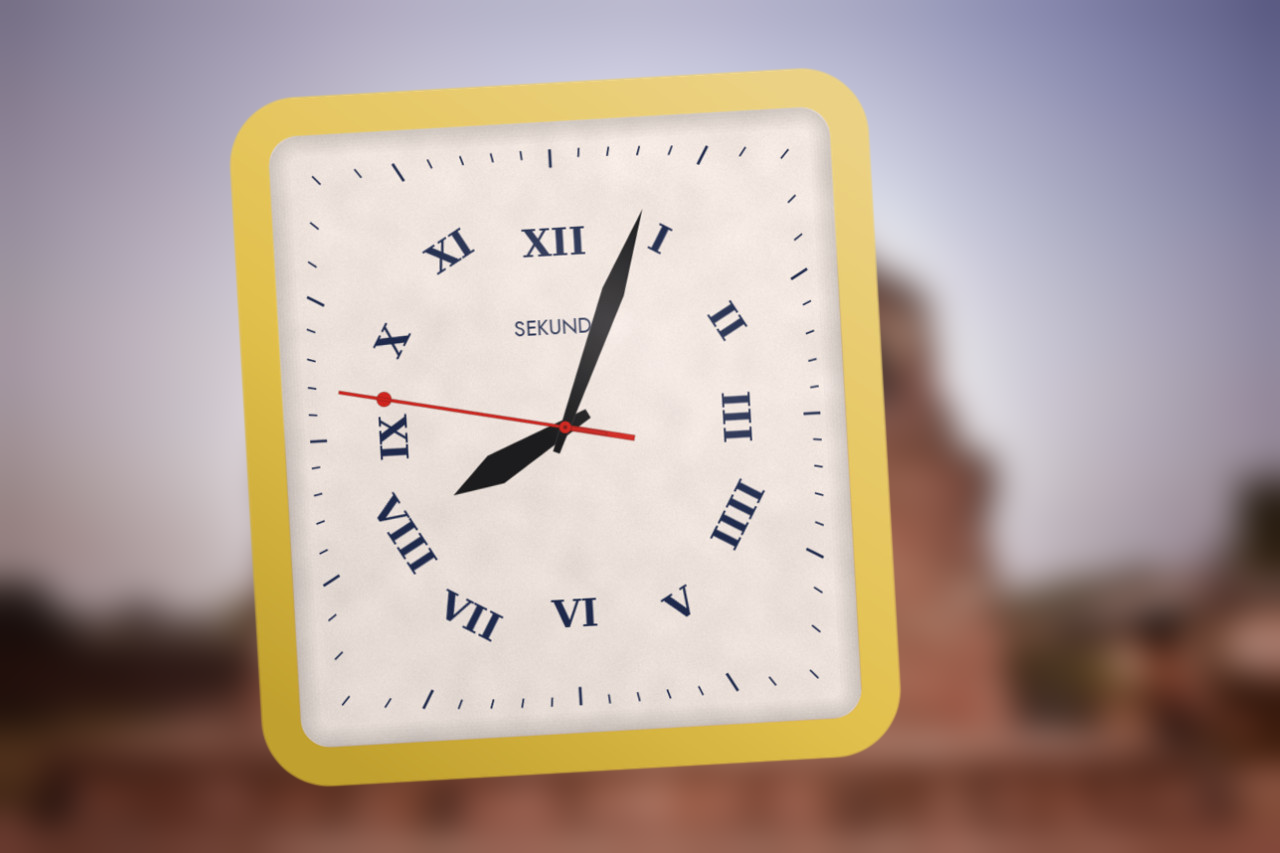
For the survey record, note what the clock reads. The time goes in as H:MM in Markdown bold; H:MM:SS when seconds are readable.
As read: **8:03:47**
